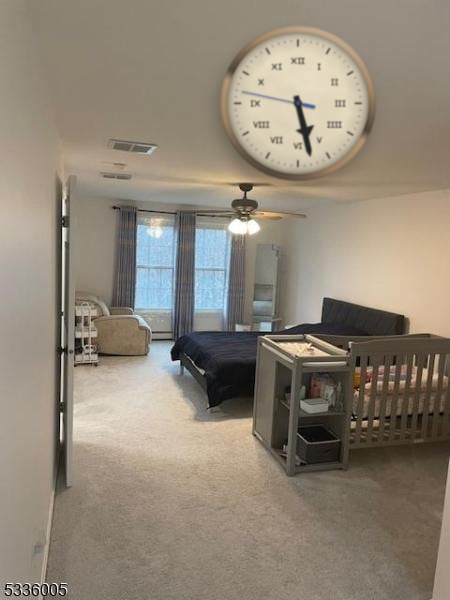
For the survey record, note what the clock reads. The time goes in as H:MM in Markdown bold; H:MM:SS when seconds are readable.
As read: **5:27:47**
